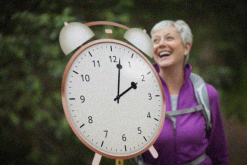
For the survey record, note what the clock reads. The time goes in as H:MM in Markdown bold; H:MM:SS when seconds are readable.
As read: **2:02**
